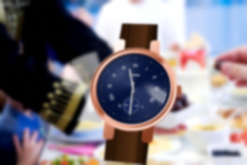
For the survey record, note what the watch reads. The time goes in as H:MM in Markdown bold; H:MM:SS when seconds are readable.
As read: **11:30**
